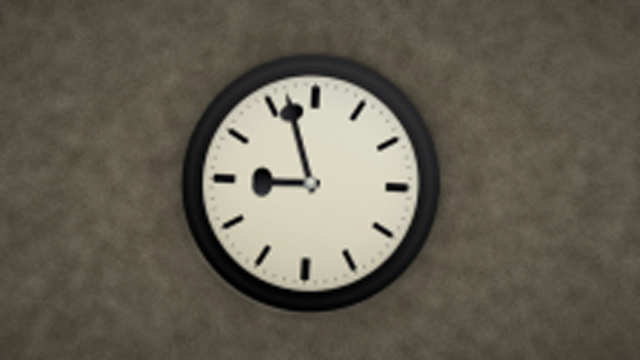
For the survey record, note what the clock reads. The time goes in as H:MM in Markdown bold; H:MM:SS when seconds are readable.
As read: **8:57**
